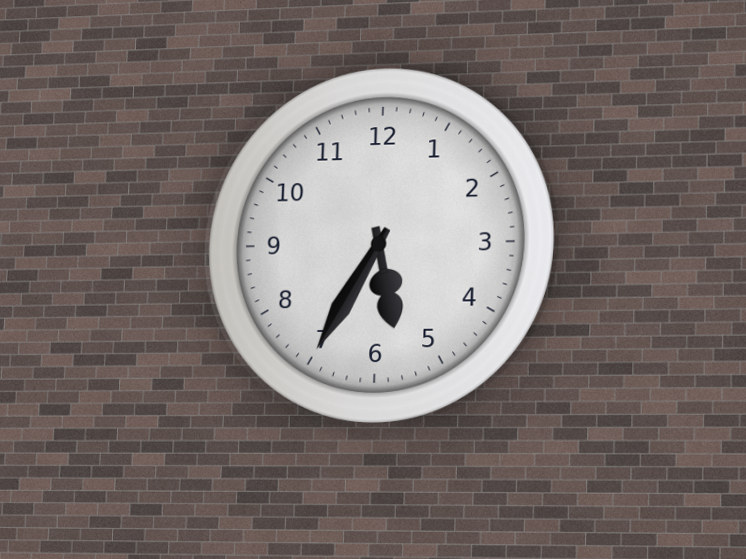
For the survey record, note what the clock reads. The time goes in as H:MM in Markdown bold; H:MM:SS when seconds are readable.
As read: **5:35**
